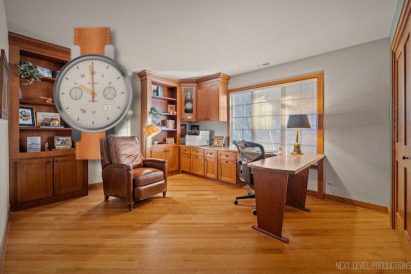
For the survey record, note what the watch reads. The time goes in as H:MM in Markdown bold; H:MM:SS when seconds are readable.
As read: **9:59**
